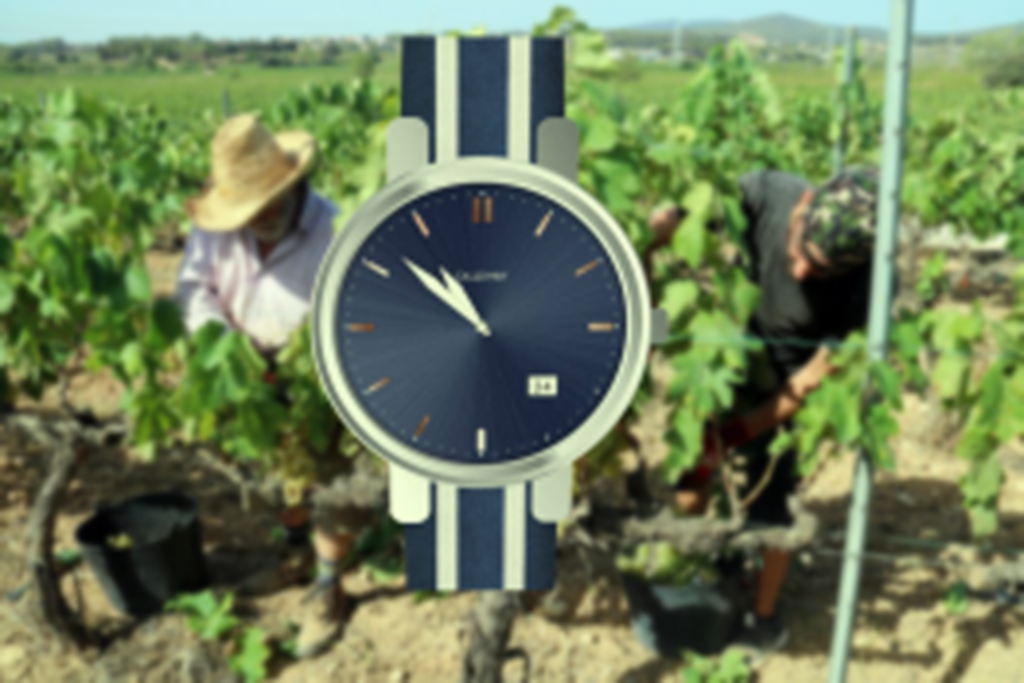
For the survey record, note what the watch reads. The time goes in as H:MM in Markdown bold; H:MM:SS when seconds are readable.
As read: **10:52**
